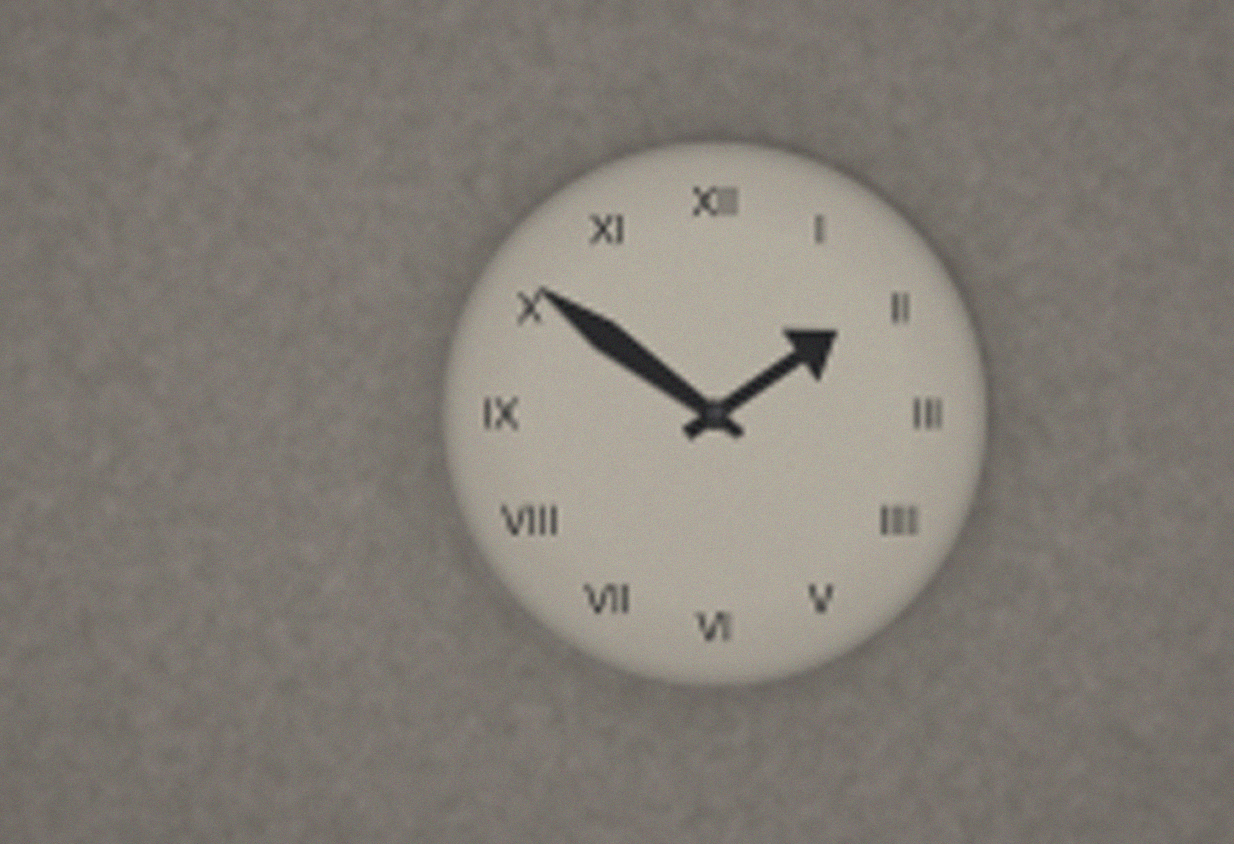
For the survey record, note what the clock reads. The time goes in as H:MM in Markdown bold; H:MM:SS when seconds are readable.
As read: **1:51**
